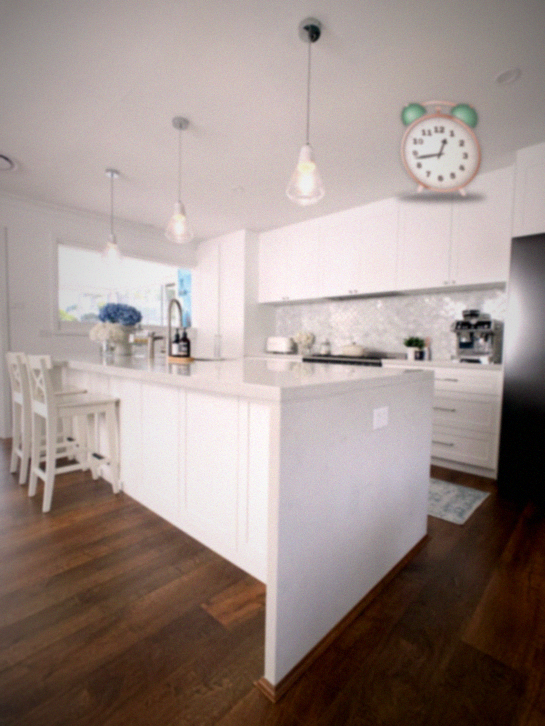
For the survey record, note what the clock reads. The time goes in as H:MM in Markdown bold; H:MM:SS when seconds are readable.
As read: **12:43**
